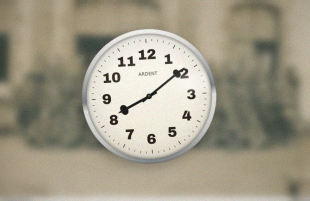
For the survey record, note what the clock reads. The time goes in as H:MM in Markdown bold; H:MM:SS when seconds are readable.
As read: **8:09**
